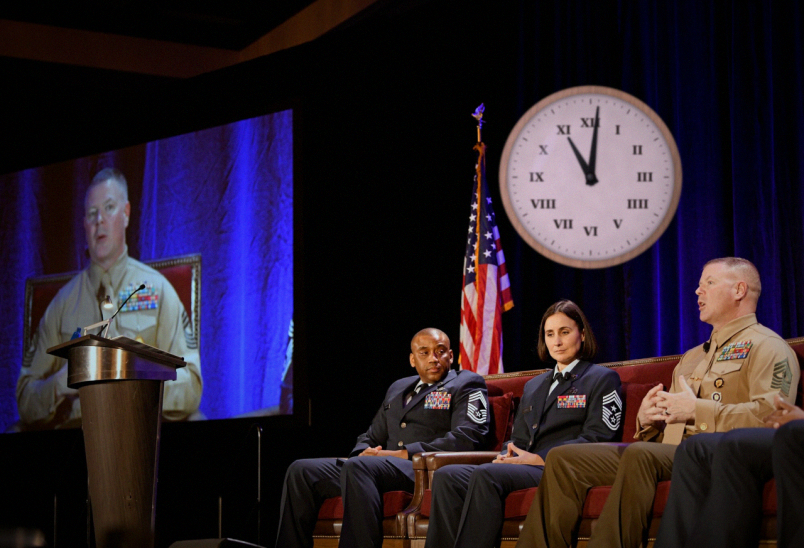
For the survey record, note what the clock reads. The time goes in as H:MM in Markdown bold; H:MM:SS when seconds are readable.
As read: **11:01**
